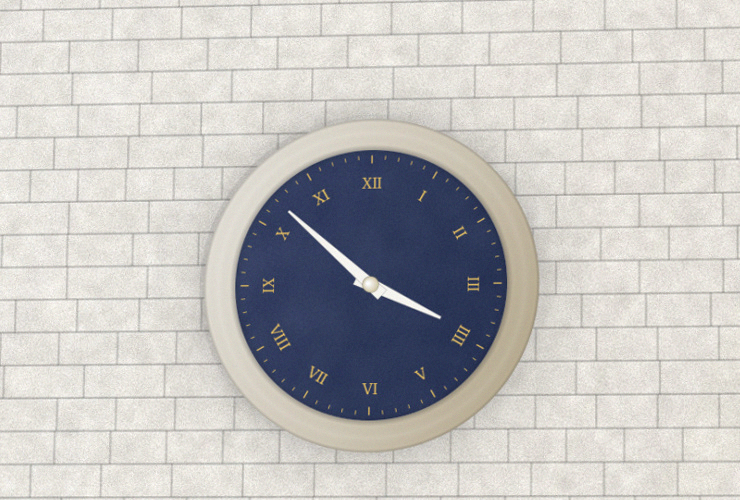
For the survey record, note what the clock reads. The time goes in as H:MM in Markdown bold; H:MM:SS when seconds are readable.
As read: **3:52**
